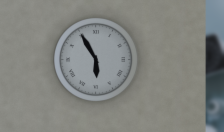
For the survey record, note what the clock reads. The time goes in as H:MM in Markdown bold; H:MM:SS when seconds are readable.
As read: **5:55**
